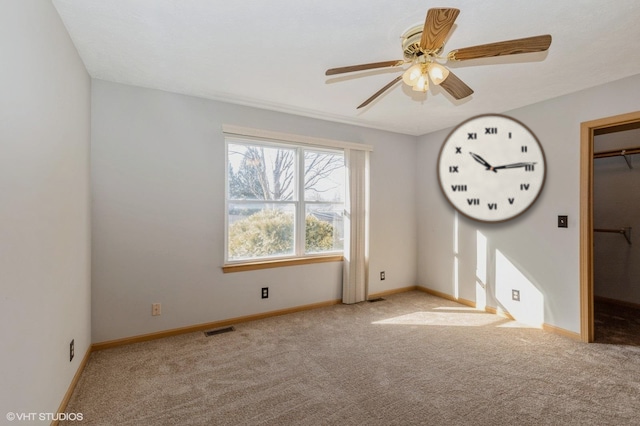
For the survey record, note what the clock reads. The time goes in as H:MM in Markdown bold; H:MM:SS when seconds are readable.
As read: **10:14**
